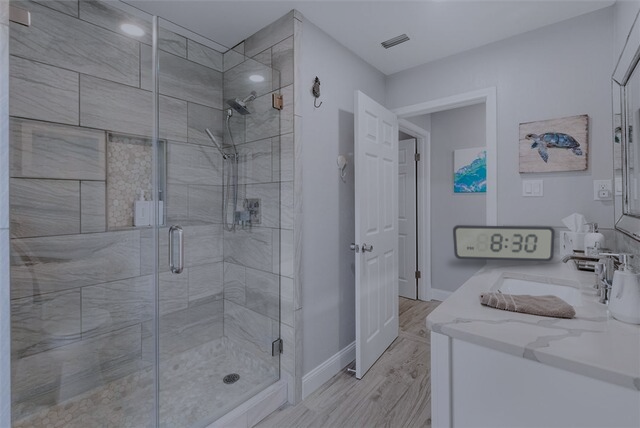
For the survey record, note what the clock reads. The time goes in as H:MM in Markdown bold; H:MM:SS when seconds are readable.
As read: **8:30**
